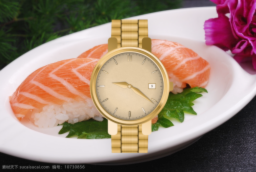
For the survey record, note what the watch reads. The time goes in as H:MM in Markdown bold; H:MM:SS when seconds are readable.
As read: **9:21**
